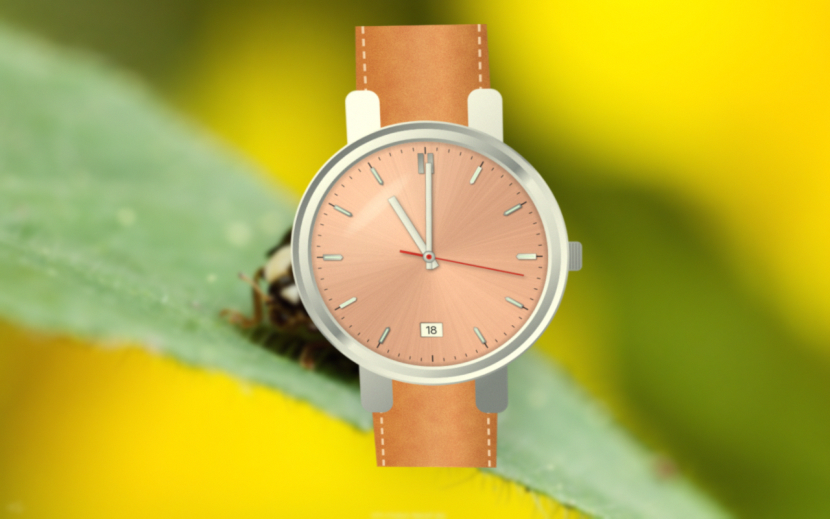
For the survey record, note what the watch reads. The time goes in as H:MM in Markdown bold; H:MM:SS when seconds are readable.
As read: **11:00:17**
